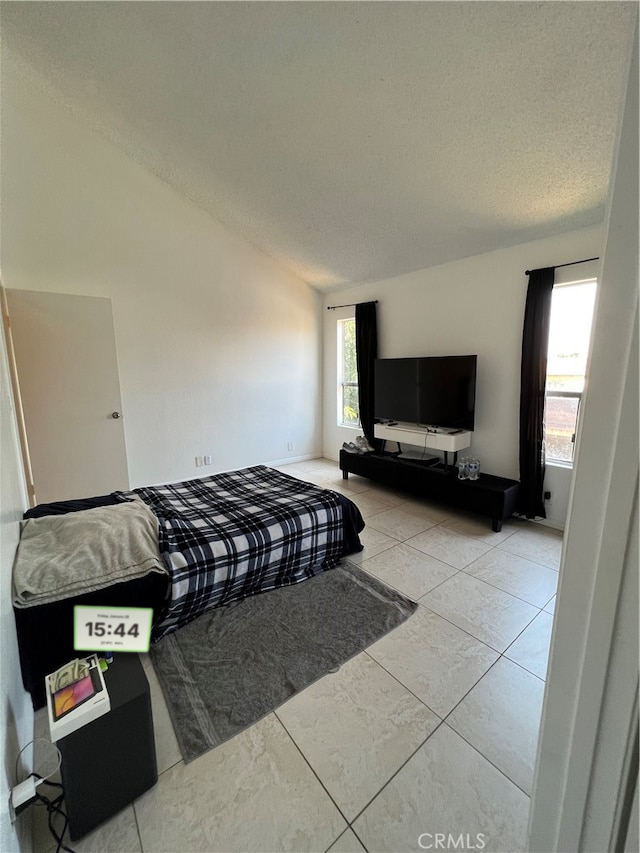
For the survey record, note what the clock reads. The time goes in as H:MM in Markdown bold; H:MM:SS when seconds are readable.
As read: **15:44**
